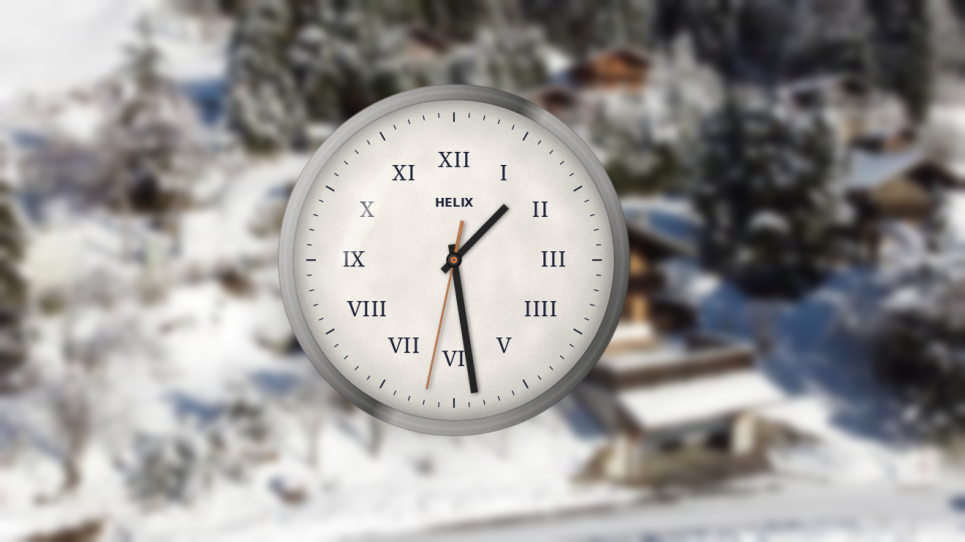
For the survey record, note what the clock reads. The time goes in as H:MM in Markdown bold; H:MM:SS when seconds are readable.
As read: **1:28:32**
